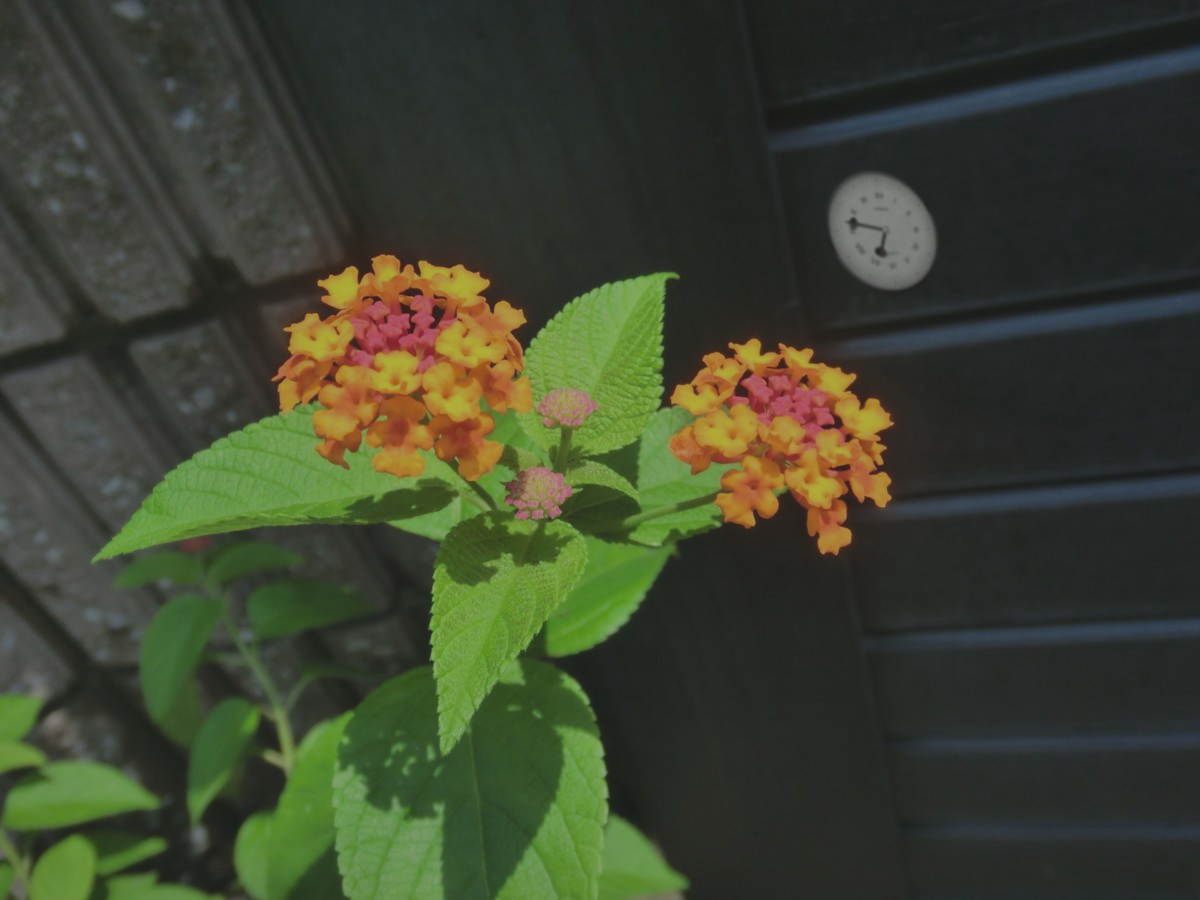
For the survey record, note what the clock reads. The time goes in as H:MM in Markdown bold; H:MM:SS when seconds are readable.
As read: **6:47**
